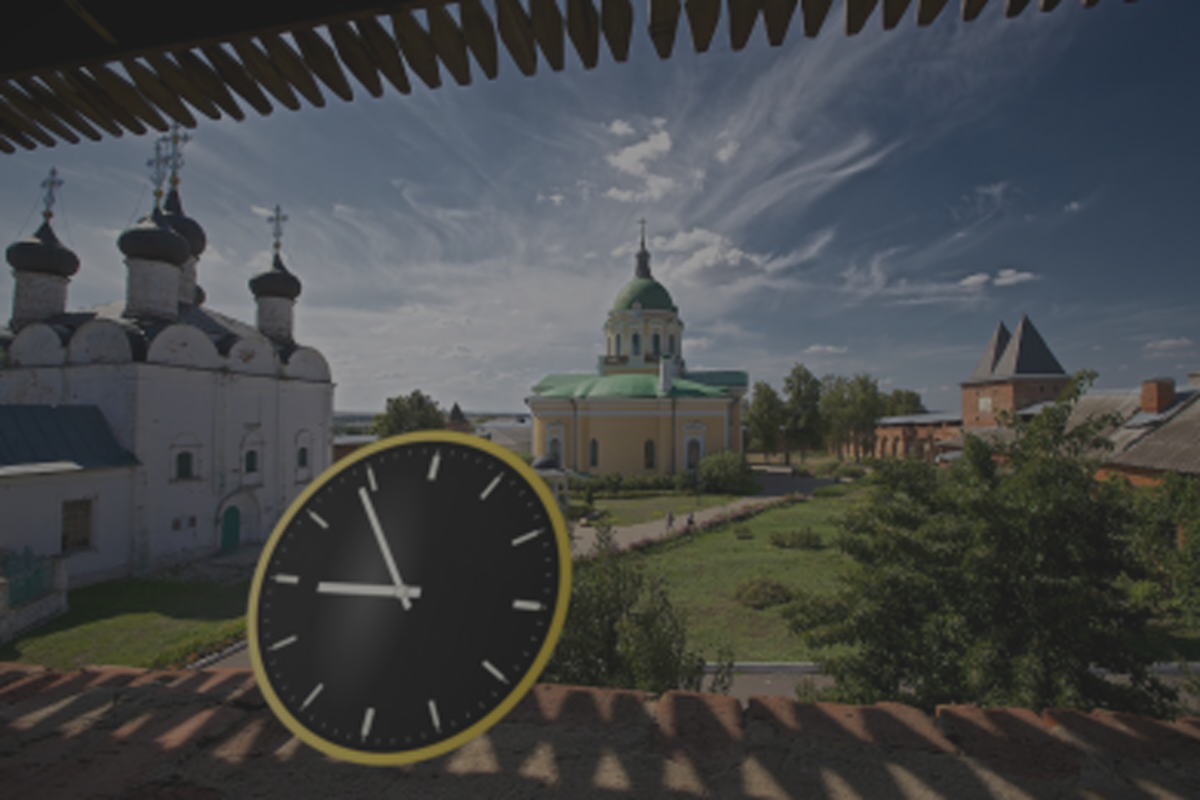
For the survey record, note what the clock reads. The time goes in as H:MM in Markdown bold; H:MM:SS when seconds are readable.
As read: **8:54**
